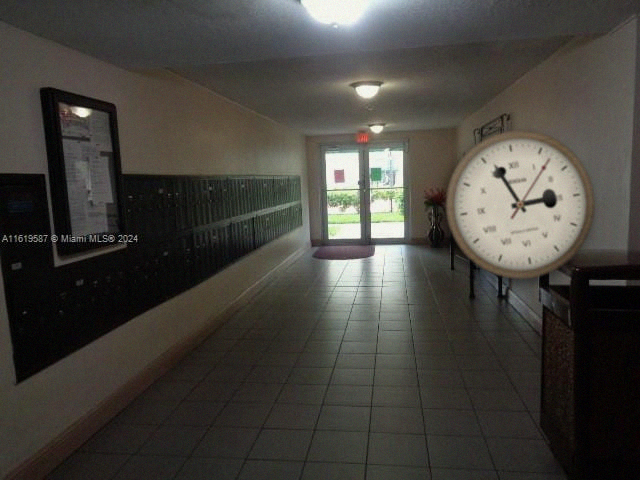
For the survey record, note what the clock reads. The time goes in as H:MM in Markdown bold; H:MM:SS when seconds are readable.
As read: **2:56:07**
